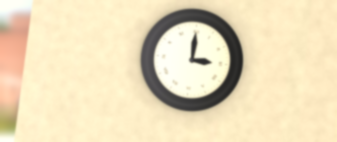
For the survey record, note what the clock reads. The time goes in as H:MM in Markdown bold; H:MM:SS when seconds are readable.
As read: **3:00**
